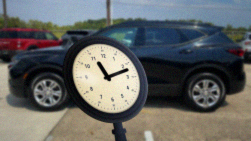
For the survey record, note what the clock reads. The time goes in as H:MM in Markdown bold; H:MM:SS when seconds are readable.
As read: **11:12**
